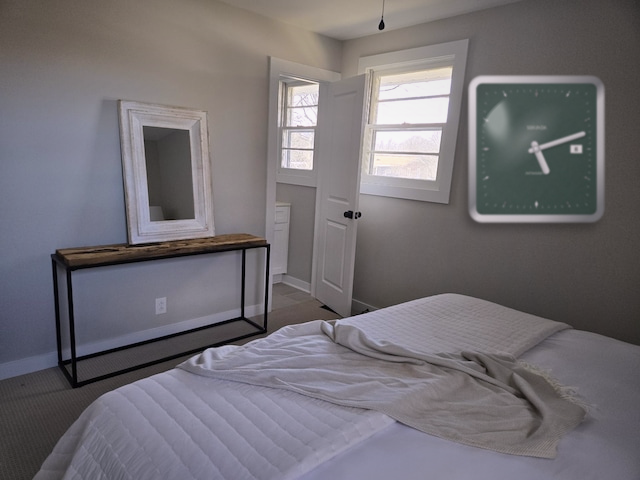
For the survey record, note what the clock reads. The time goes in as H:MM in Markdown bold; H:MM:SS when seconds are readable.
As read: **5:12**
